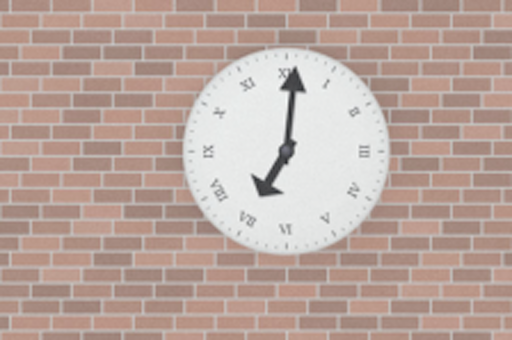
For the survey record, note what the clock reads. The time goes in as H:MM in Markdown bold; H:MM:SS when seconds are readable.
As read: **7:01**
